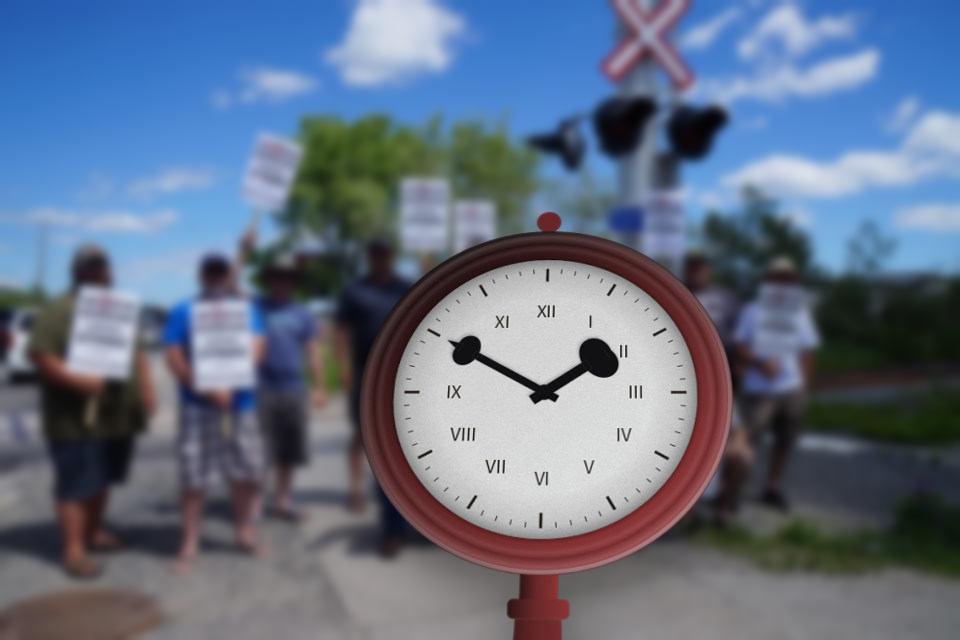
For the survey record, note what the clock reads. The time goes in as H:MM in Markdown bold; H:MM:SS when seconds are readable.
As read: **1:50**
